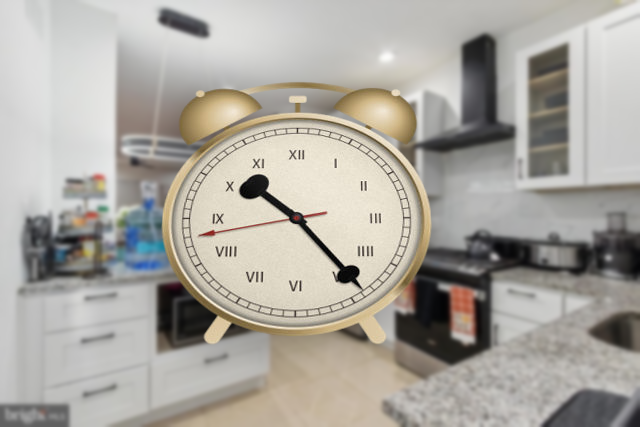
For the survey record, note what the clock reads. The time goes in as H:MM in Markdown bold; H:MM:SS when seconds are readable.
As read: **10:23:43**
